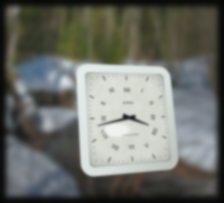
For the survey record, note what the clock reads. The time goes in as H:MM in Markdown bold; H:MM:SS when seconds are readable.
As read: **3:43**
